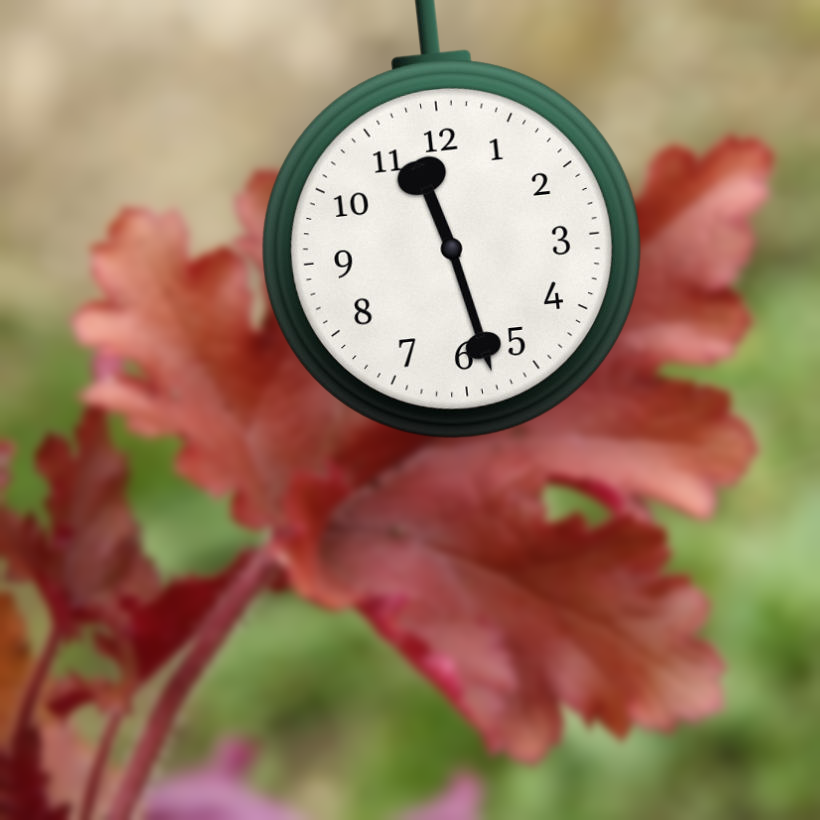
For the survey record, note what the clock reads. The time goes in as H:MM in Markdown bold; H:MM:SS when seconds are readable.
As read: **11:28**
